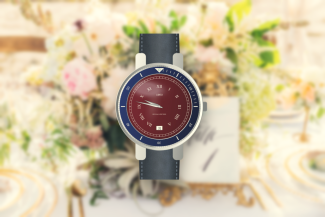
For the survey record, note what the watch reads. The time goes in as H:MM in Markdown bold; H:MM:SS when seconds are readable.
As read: **9:47**
